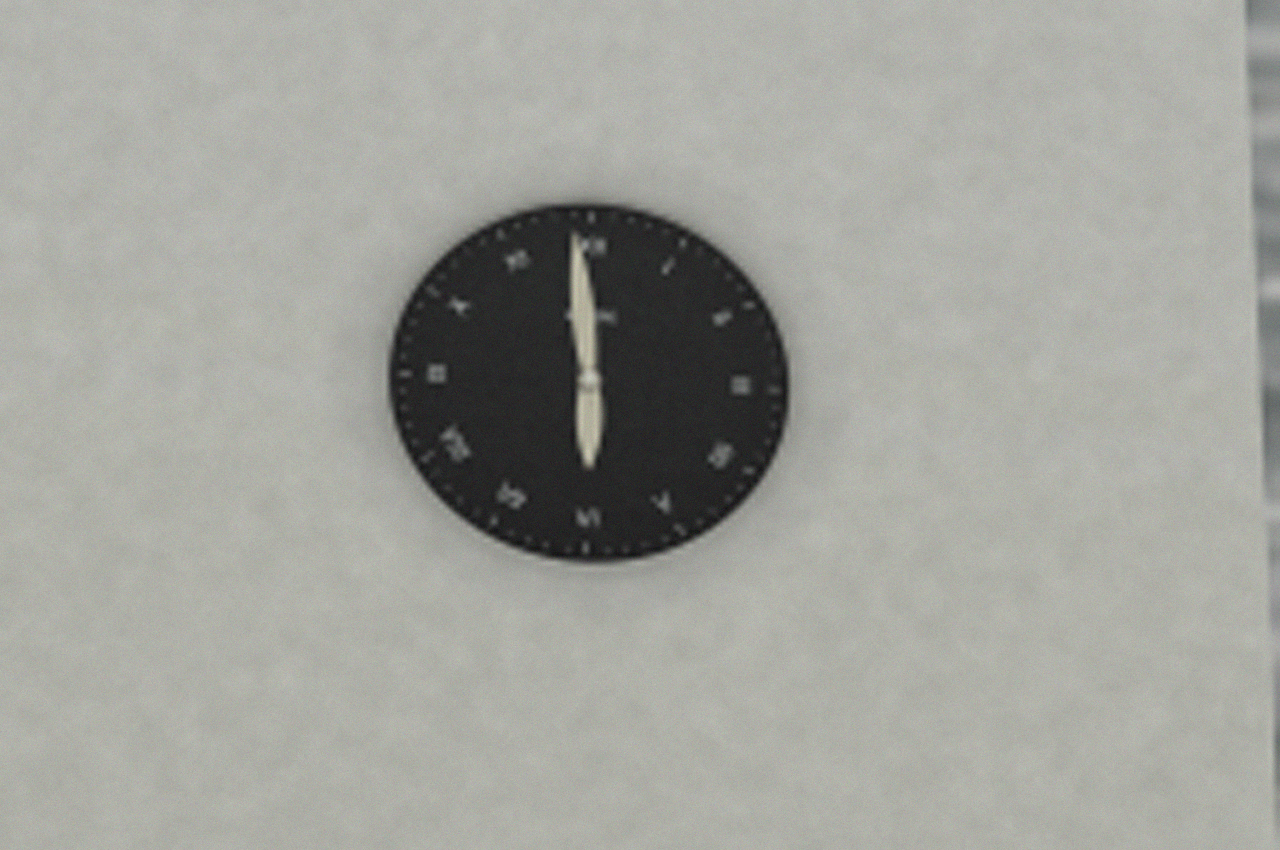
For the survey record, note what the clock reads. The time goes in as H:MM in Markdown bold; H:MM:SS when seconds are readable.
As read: **5:59**
